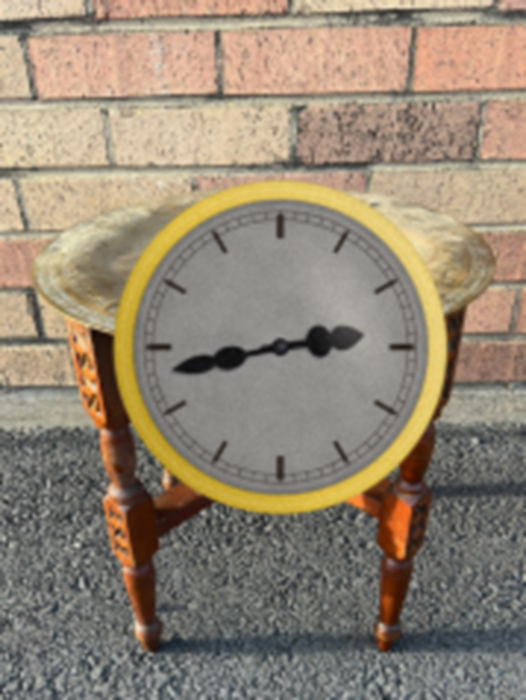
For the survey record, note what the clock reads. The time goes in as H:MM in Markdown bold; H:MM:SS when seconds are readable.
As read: **2:43**
